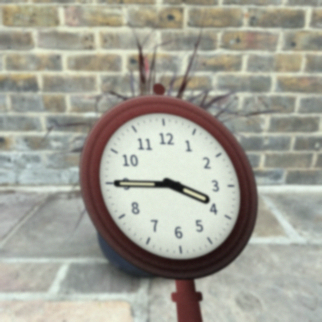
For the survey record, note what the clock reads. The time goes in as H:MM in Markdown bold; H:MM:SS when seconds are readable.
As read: **3:45**
